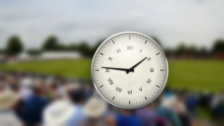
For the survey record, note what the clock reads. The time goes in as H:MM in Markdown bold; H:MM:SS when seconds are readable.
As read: **1:46**
